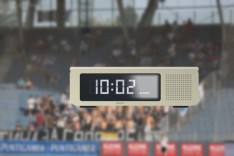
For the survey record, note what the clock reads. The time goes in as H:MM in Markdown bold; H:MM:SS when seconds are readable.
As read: **10:02**
